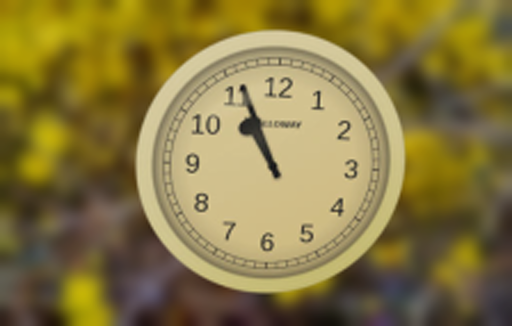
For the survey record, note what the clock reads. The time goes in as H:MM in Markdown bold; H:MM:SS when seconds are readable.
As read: **10:56**
